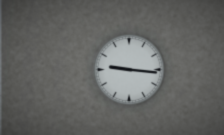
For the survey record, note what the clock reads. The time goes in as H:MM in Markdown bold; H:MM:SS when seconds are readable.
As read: **9:16**
